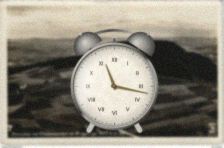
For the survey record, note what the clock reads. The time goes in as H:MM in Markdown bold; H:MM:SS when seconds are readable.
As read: **11:17**
